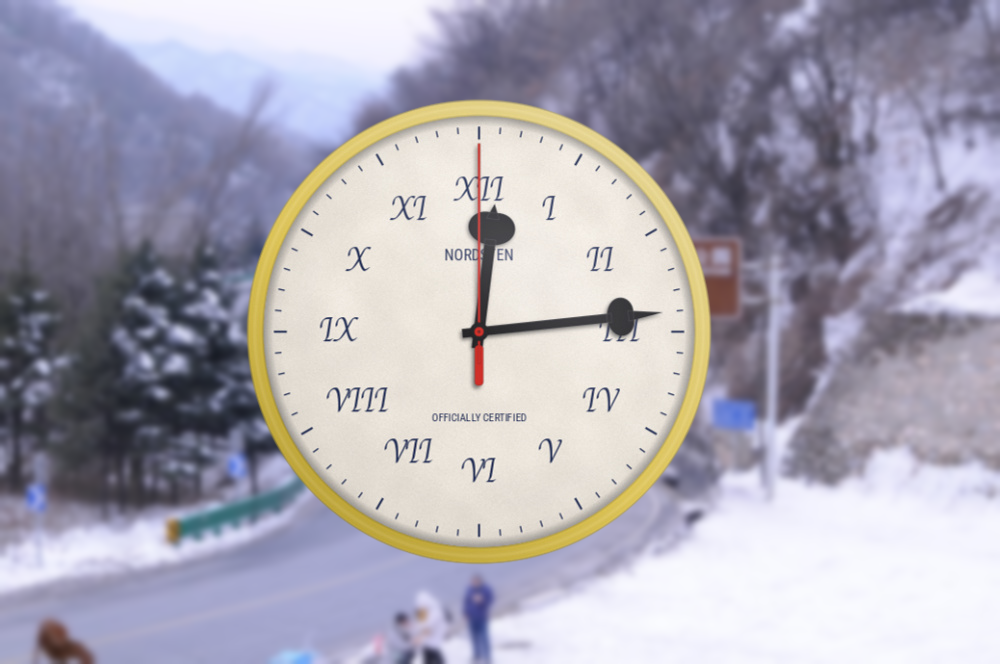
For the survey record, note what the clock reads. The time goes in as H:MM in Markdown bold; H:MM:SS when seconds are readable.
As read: **12:14:00**
